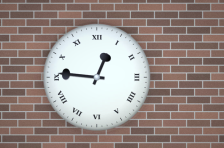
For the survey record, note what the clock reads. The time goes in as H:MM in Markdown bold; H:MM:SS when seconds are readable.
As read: **12:46**
